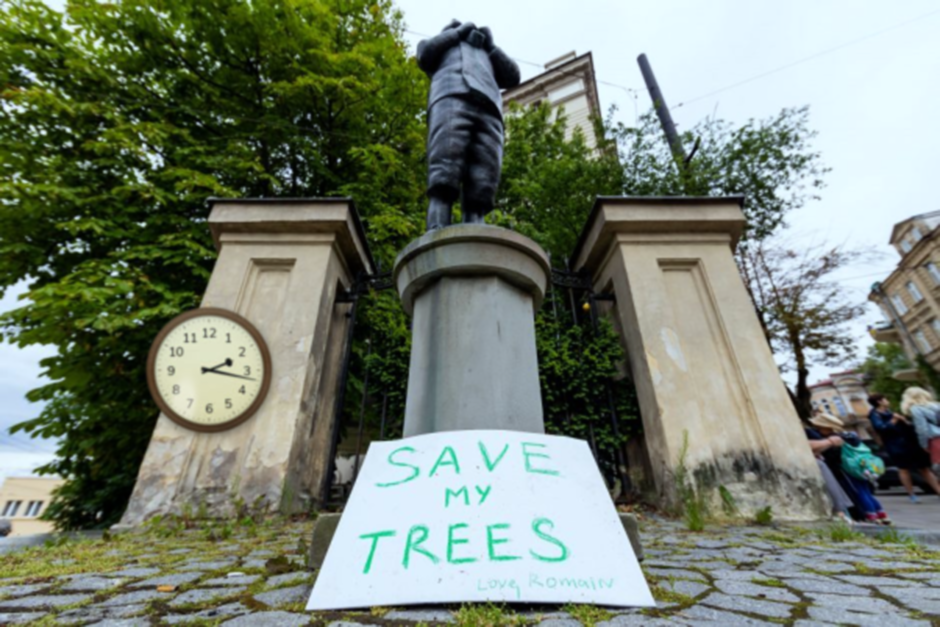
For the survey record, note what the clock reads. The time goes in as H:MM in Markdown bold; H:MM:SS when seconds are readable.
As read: **2:17**
